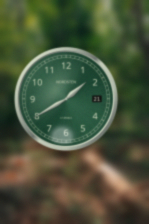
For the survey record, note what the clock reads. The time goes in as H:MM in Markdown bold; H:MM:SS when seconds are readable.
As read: **1:40**
